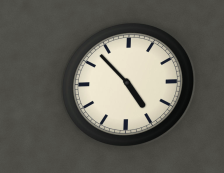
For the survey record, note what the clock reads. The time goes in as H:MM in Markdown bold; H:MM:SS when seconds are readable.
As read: **4:53**
